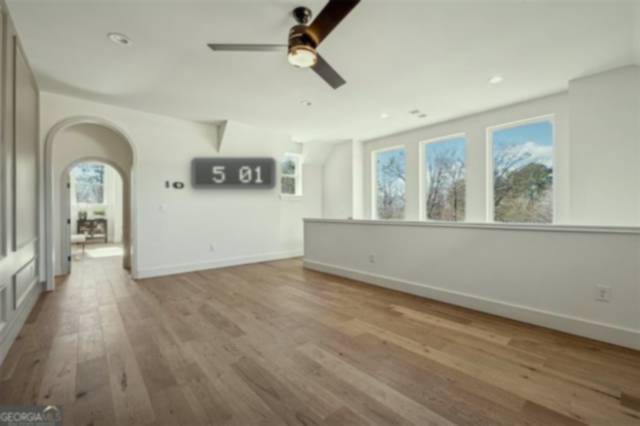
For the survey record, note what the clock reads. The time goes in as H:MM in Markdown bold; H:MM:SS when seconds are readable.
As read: **5:01**
